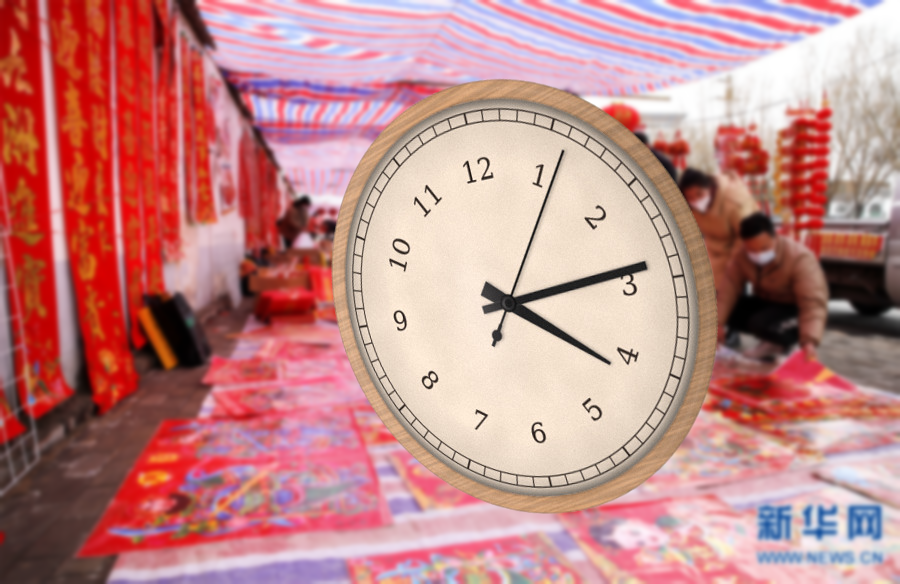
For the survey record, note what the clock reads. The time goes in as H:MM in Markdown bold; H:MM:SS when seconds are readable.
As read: **4:14:06**
